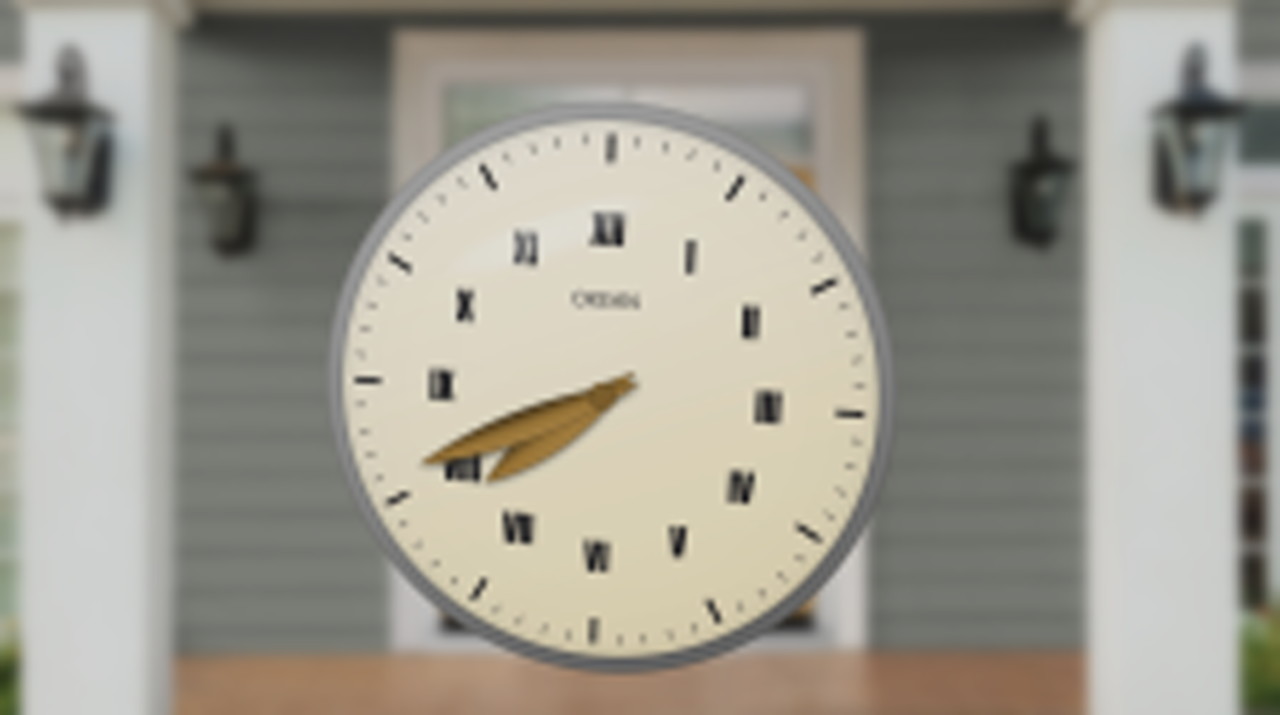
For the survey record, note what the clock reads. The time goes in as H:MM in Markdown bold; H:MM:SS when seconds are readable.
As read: **7:41**
